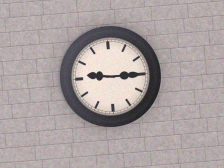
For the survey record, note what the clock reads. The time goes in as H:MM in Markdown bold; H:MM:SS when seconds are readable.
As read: **9:15**
